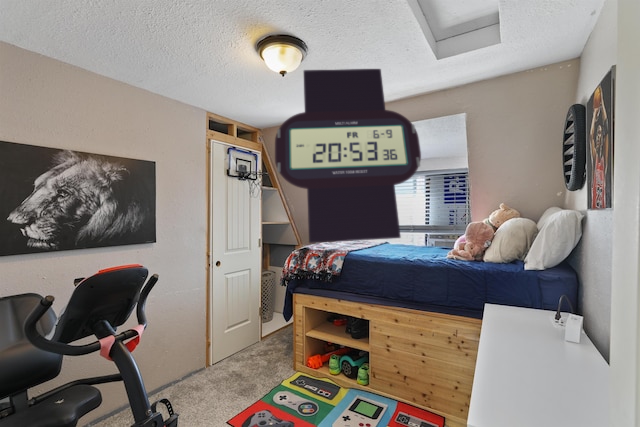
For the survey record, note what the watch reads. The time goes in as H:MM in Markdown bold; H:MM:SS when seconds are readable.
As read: **20:53:36**
